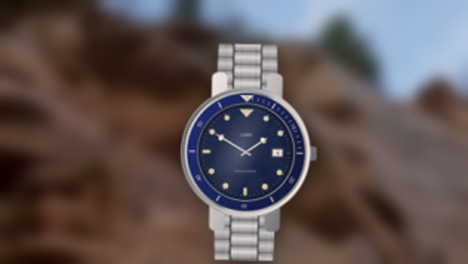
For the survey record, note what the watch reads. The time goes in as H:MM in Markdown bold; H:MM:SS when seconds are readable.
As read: **1:50**
